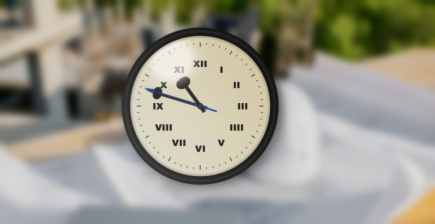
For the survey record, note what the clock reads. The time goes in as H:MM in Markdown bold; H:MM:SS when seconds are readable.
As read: **10:47:48**
